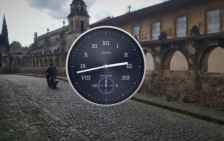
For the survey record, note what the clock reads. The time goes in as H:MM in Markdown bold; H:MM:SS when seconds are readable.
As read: **2:43**
